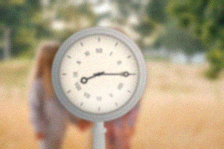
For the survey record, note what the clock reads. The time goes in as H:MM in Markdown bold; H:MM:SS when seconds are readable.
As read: **8:15**
